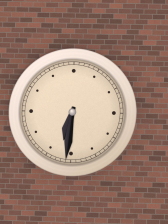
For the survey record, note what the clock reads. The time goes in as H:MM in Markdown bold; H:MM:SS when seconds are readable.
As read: **6:31**
